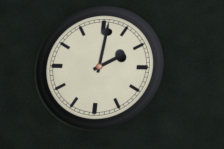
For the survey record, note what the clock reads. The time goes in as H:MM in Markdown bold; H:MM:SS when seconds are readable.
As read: **2:01**
